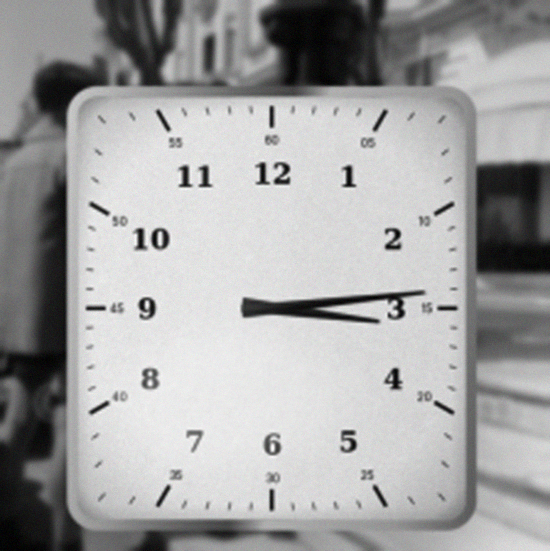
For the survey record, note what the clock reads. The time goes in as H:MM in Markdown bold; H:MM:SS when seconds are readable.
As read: **3:14**
